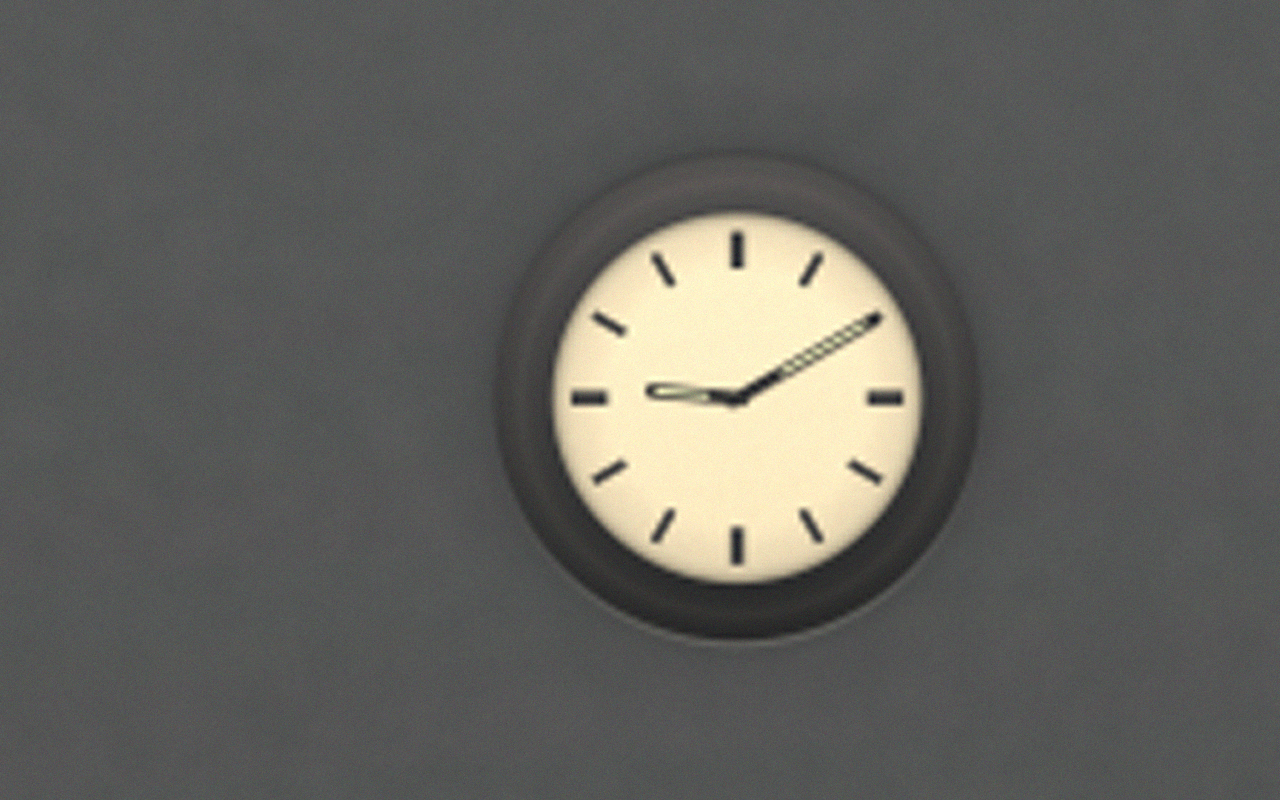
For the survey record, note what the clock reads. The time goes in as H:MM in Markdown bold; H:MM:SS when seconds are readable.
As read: **9:10**
